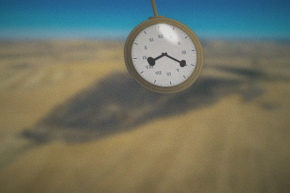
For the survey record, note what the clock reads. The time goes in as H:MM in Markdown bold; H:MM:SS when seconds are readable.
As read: **8:21**
